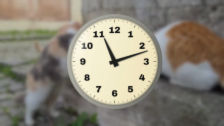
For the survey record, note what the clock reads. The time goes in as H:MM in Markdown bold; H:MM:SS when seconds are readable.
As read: **11:12**
